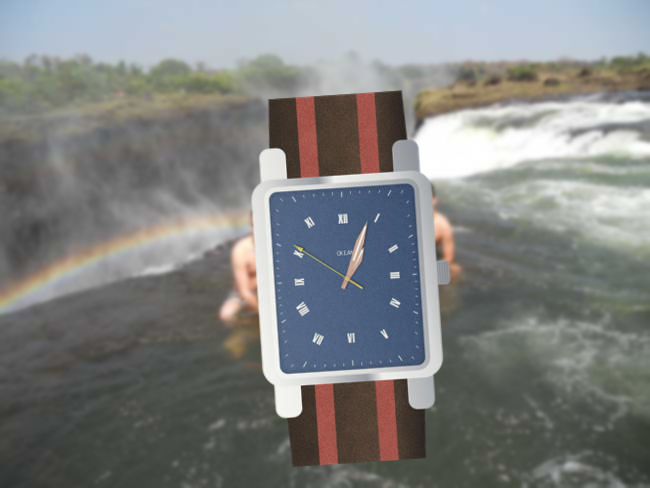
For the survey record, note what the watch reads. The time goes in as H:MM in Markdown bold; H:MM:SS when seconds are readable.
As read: **1:03:51**
